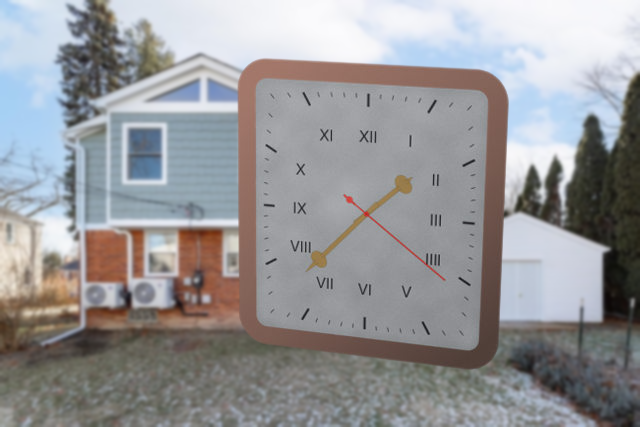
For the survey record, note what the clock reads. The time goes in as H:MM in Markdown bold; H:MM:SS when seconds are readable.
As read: **1:37:21**
